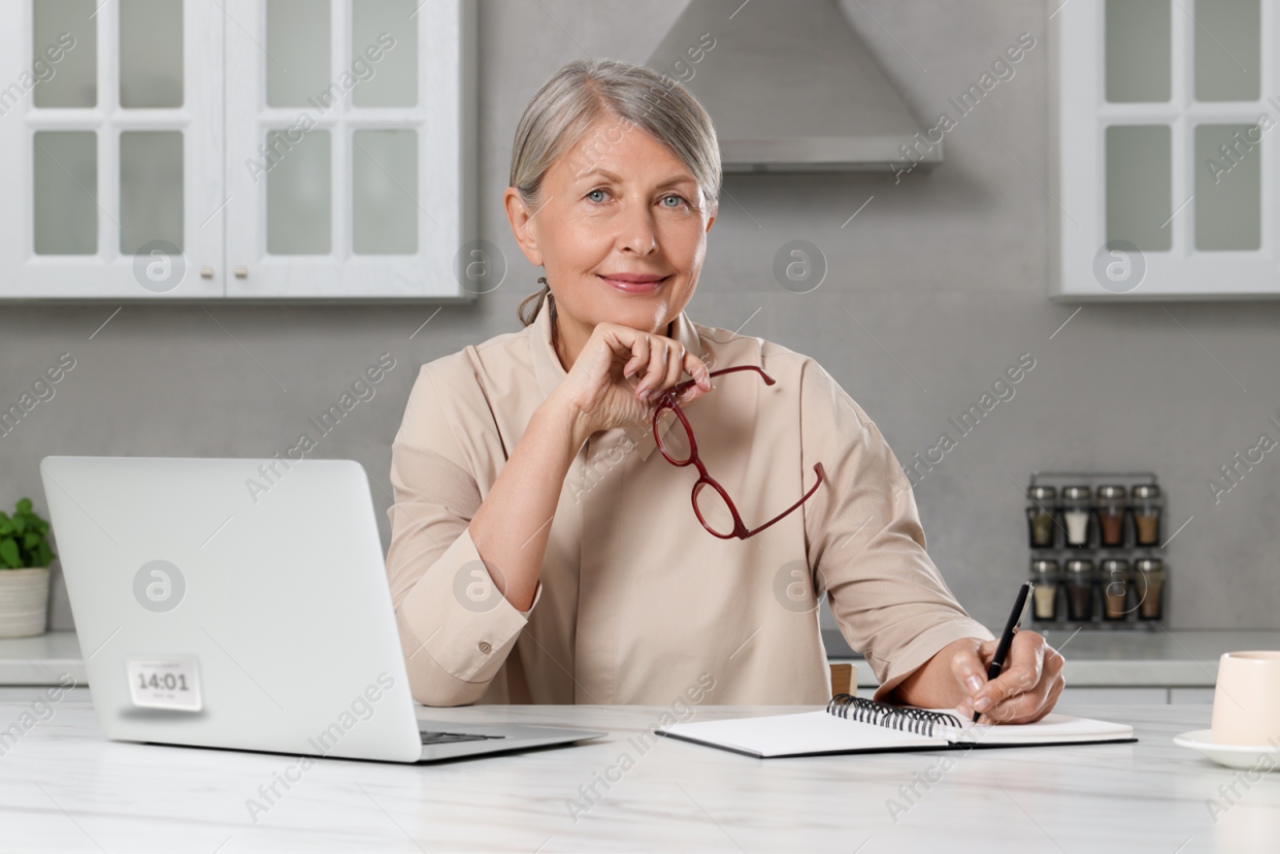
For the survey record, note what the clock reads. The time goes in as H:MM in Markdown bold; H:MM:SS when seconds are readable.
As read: **14:01**
